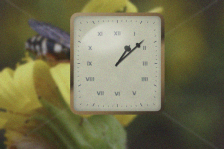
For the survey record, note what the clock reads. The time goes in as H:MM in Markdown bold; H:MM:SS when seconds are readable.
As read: **1:08**
